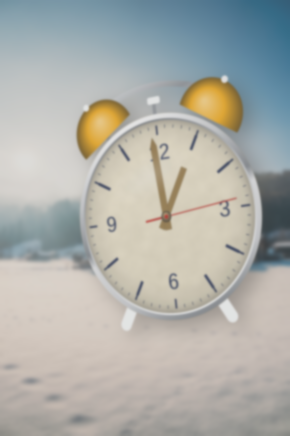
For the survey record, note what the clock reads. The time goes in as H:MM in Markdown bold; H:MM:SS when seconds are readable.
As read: **12:59:14**
